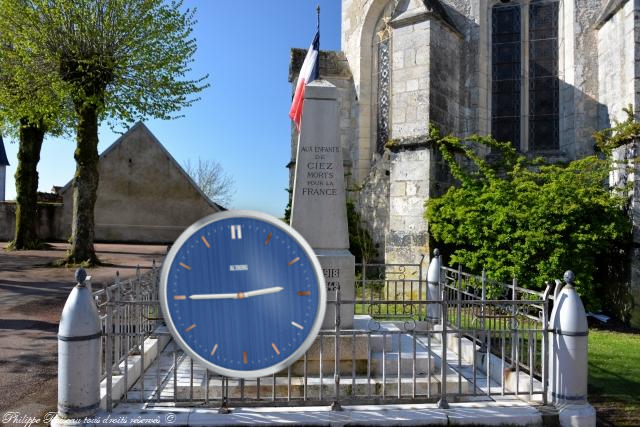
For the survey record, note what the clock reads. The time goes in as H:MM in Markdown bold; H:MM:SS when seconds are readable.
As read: **2:45**
